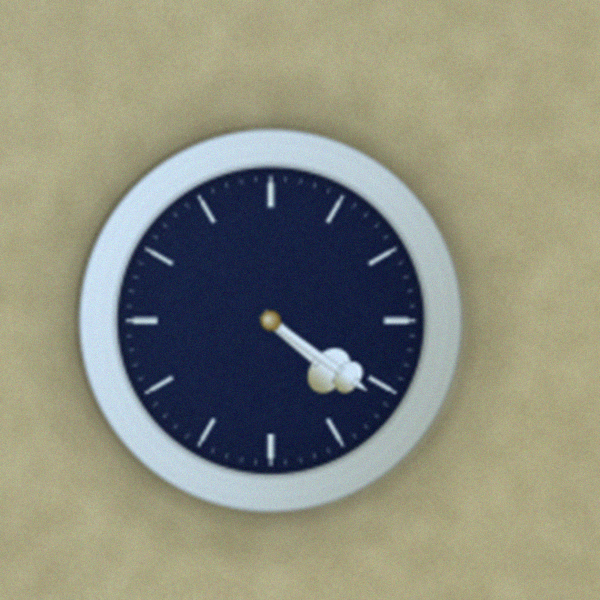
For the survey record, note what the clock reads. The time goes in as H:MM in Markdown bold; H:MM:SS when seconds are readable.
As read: **4:21**
